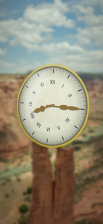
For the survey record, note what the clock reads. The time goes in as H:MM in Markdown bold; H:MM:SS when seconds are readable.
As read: **8:15**
